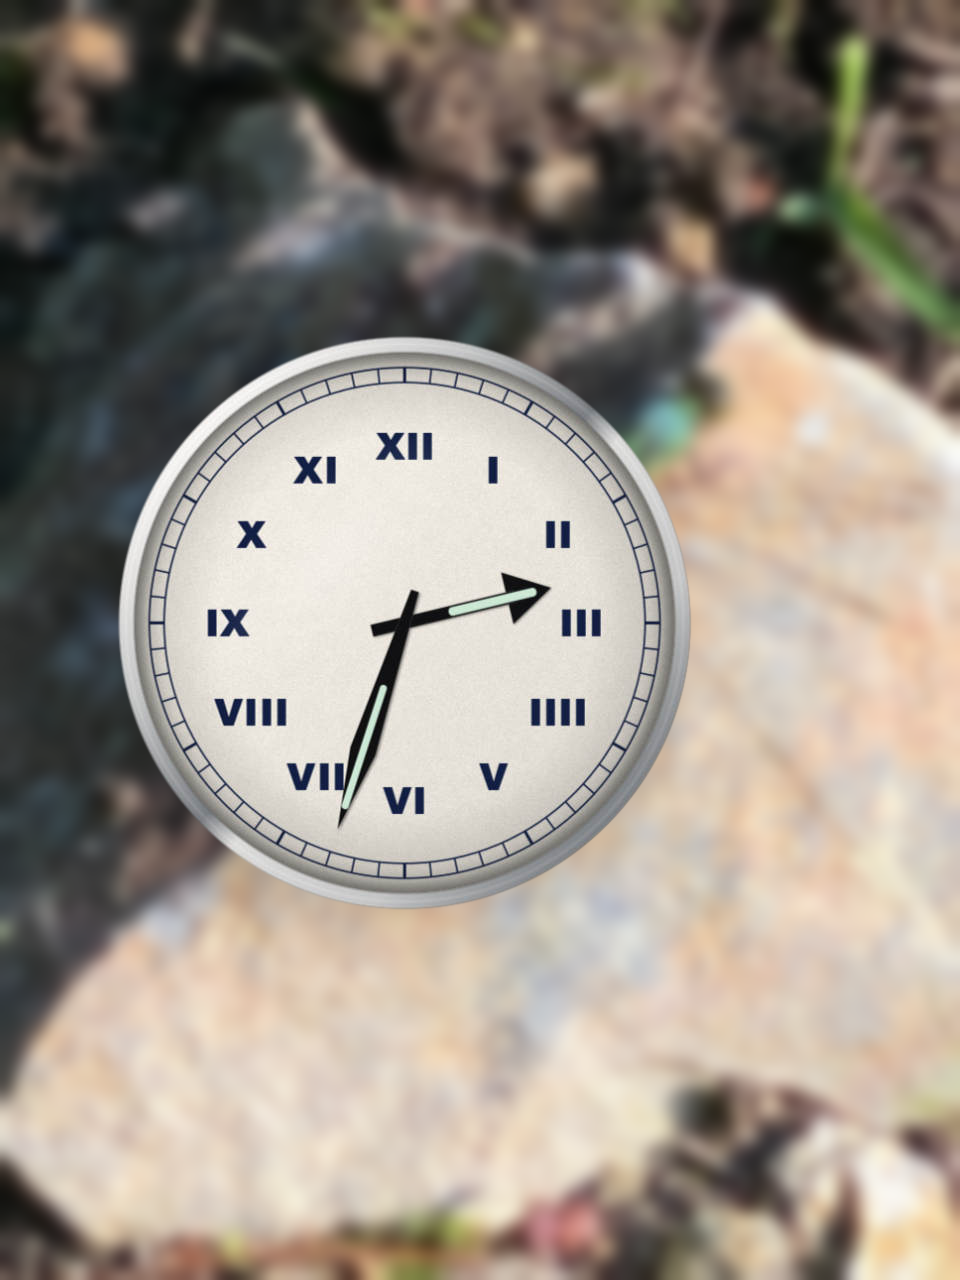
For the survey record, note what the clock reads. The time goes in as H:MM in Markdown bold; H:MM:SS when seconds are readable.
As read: **2:33**
